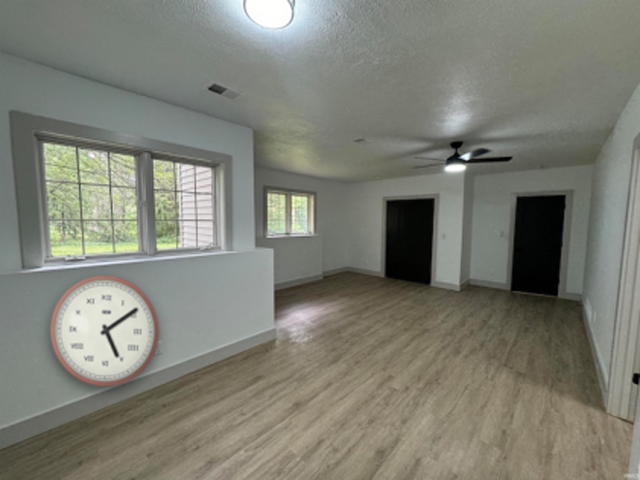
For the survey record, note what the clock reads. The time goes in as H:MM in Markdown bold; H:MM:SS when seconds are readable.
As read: **5:09**
